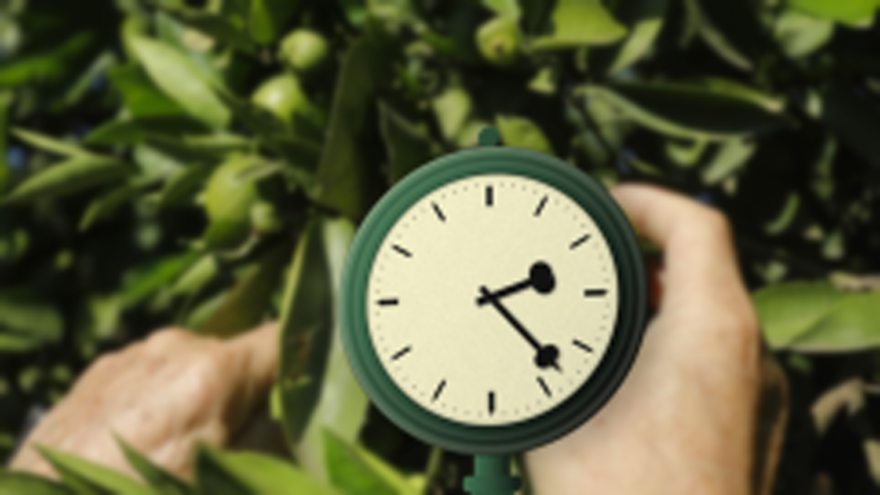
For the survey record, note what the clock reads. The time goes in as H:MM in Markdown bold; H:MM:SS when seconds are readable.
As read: **2:23**
